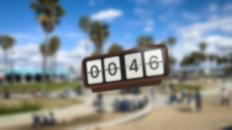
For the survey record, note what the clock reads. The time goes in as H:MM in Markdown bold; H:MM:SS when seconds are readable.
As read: **0:46**
